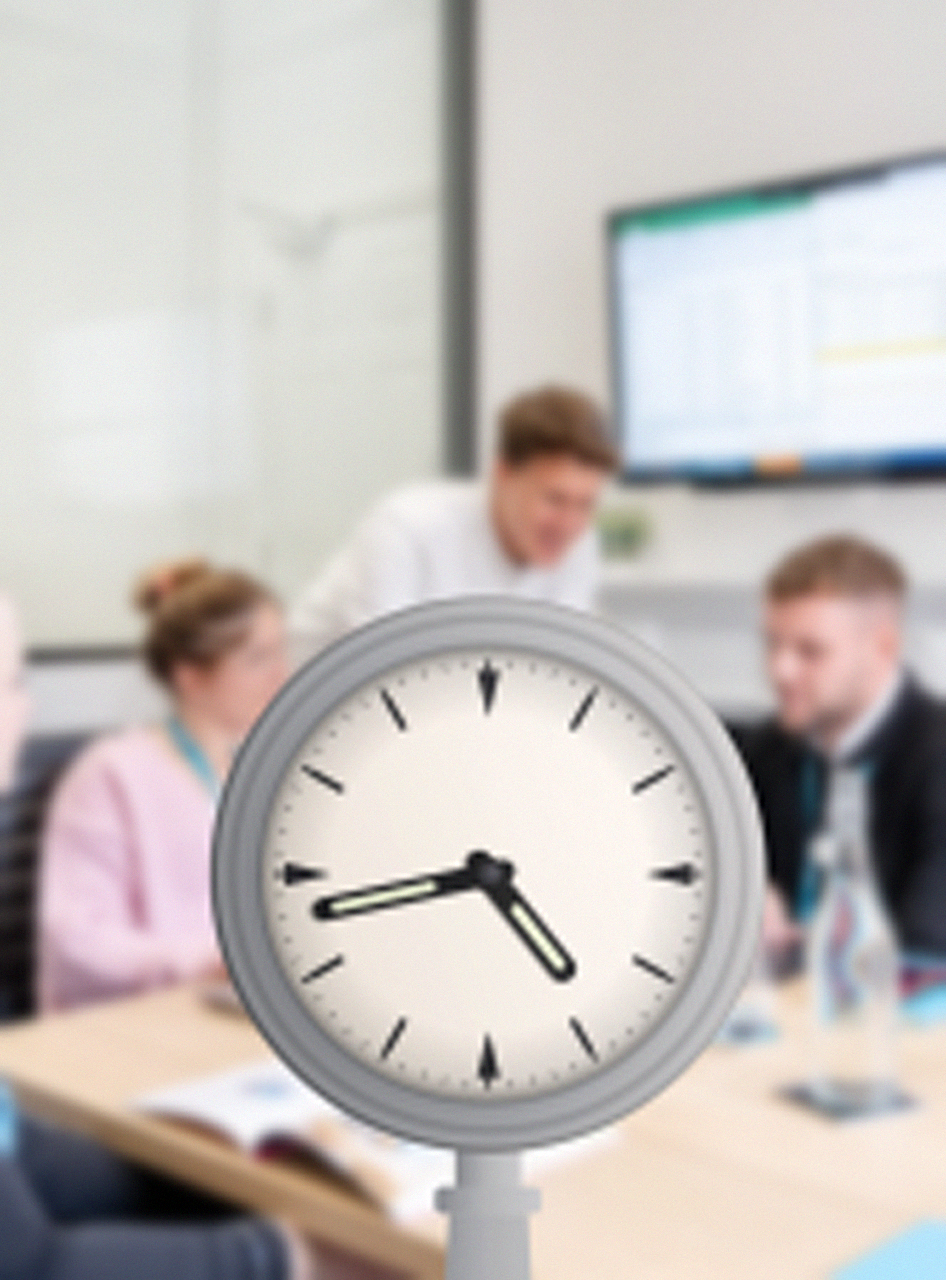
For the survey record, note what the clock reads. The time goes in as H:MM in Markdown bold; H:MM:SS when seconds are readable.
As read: **4:43**
